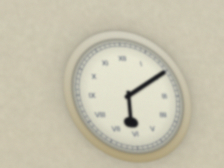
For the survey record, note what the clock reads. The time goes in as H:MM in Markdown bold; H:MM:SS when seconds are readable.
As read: **6:10**
